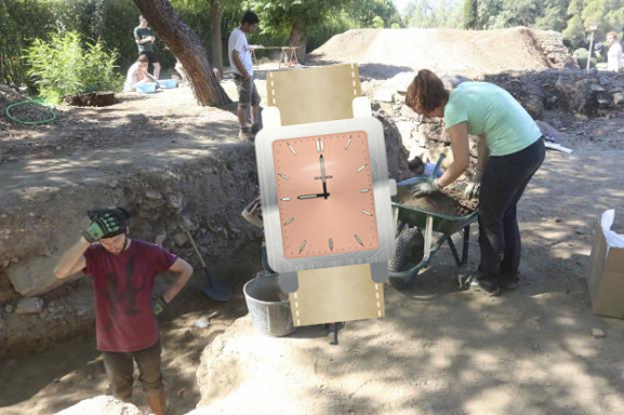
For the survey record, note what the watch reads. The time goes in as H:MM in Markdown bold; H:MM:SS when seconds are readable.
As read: **9:00**
